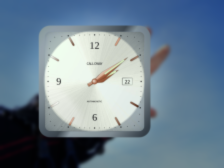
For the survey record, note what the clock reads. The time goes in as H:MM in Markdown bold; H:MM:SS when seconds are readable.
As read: **2:09**
